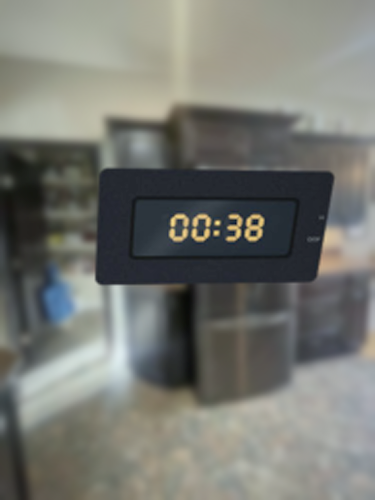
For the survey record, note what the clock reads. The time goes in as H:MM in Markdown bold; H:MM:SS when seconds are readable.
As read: **0:38**
